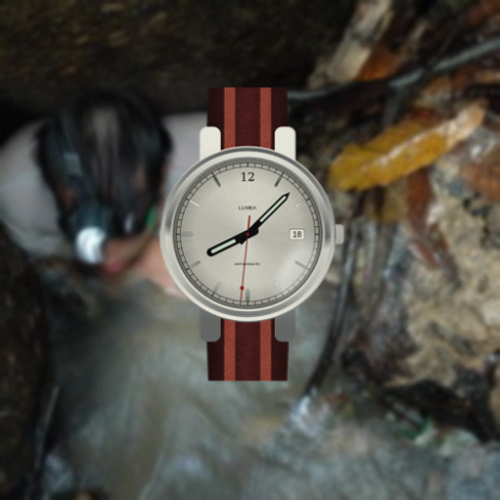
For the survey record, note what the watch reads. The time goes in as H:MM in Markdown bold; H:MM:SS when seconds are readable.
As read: **8:07:31**
